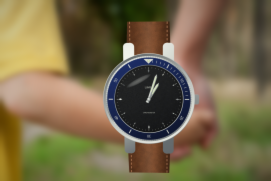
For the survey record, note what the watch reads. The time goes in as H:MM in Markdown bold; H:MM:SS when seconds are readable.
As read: **1:03**
